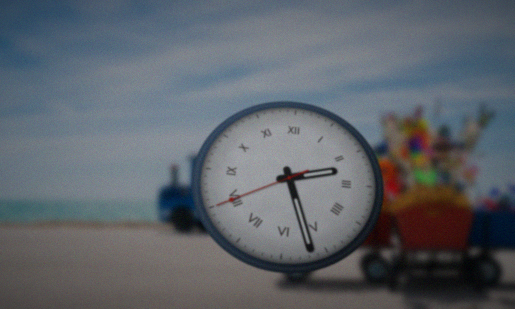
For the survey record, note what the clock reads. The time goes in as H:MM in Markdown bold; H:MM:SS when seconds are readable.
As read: **2:26:40**
